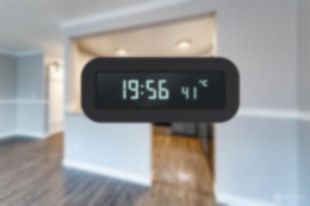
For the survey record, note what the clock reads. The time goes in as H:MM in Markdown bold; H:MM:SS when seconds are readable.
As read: **19:56**
